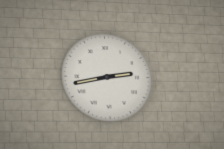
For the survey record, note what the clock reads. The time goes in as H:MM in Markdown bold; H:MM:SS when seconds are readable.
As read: **2:43**
